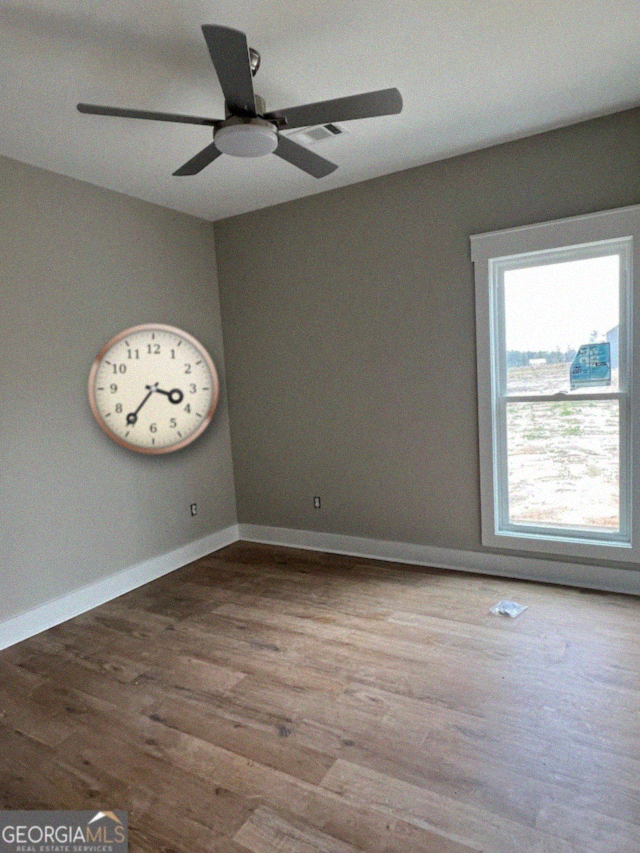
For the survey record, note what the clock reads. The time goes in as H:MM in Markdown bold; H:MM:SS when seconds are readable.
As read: **3:36**
